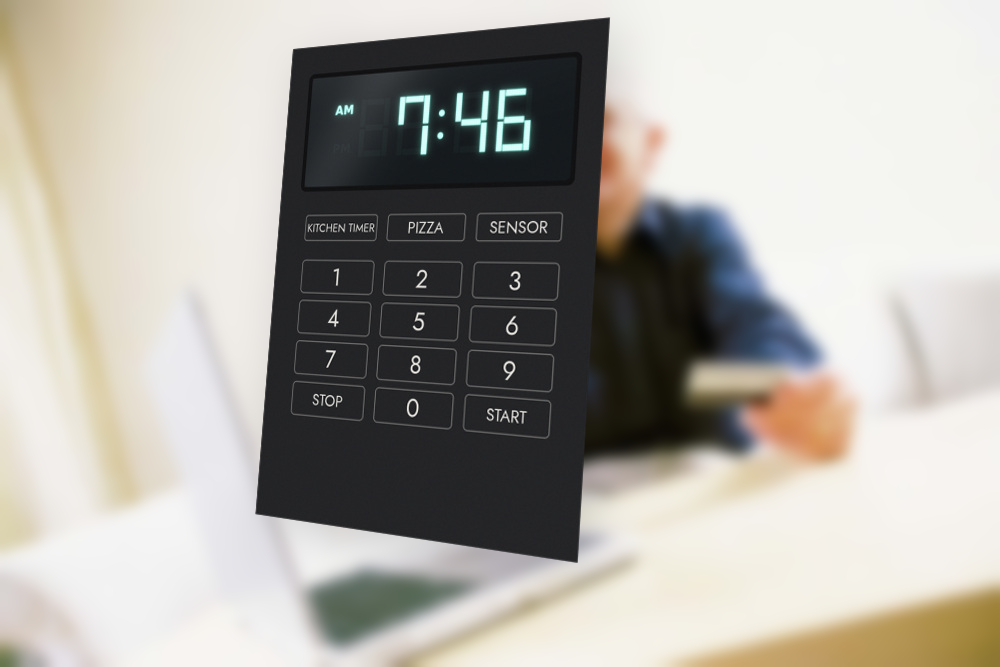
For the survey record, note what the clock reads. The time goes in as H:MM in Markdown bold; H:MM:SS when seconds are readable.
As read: **7:46**
